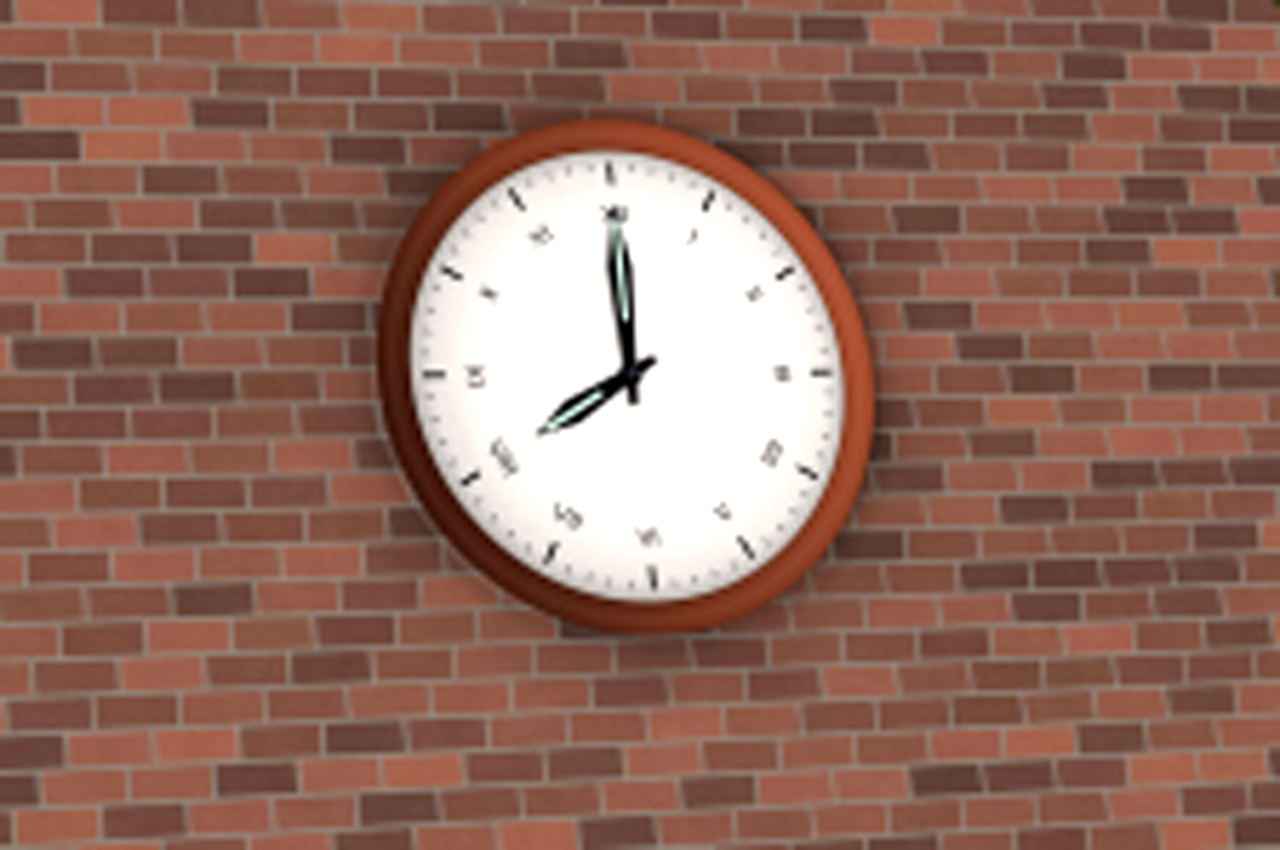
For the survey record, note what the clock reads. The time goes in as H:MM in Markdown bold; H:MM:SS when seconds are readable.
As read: **8:00**
